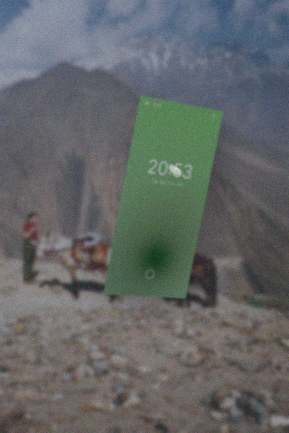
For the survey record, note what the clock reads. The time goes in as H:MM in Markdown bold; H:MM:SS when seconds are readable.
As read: **20:53**
